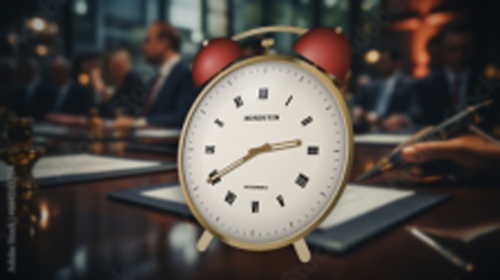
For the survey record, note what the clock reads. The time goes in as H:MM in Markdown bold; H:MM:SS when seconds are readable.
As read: **2:40**
